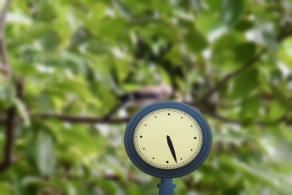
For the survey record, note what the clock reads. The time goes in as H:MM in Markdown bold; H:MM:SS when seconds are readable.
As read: **5:27**
